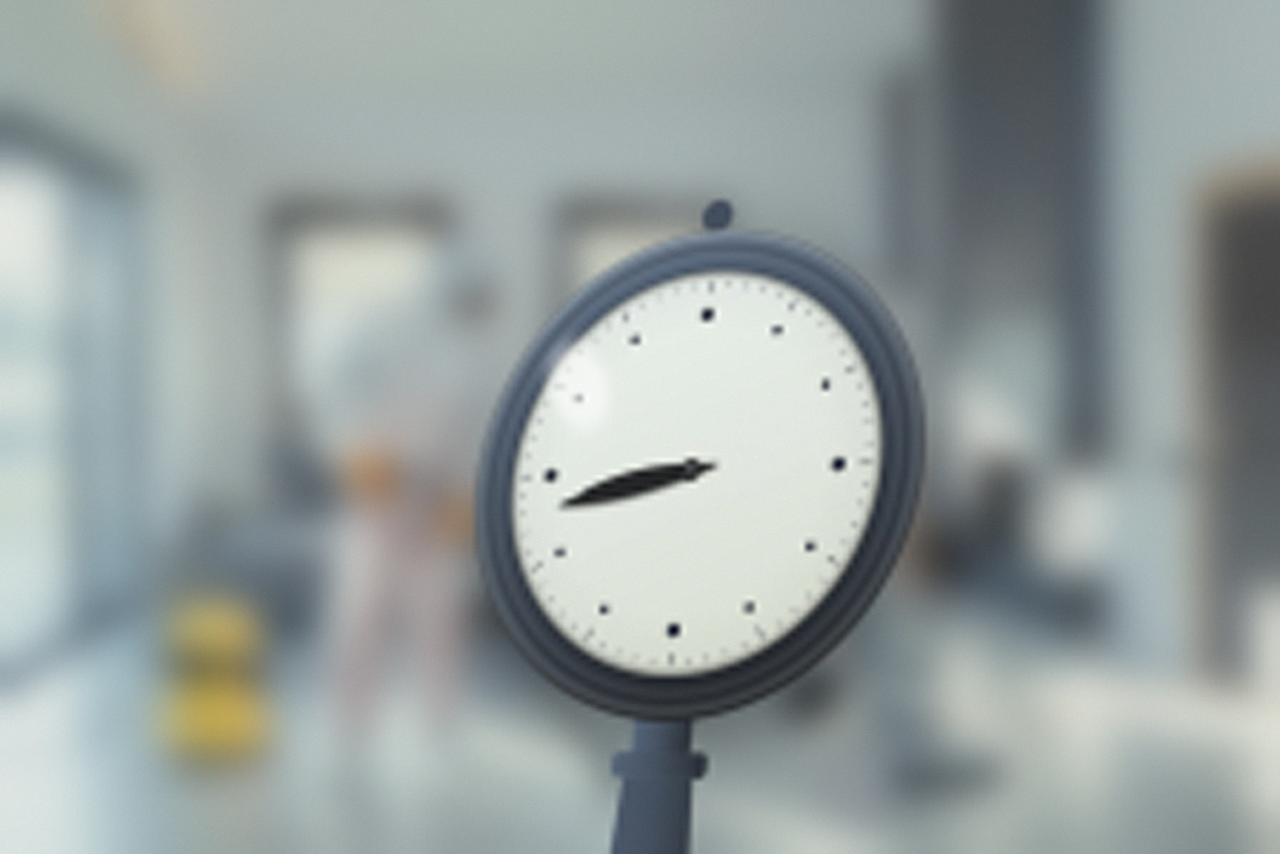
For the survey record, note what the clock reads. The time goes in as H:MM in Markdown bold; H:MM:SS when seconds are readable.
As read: **8:43**
